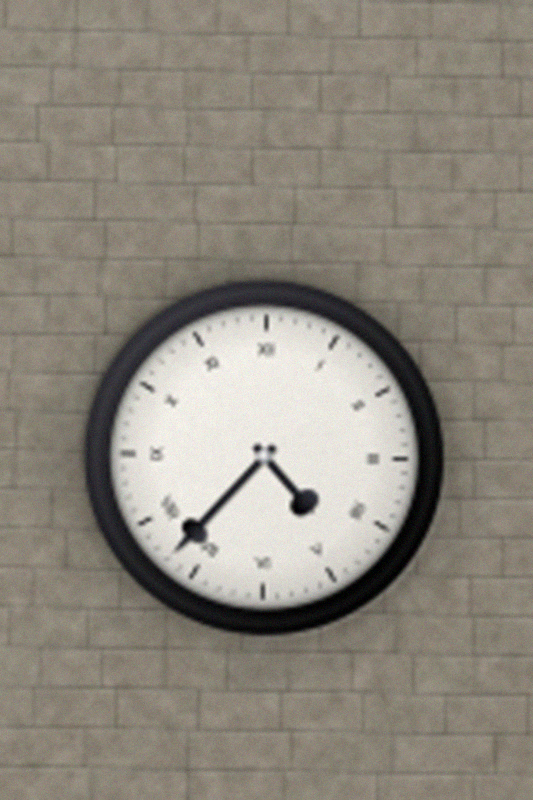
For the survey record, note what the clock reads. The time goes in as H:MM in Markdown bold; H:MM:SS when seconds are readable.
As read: **4:37**
